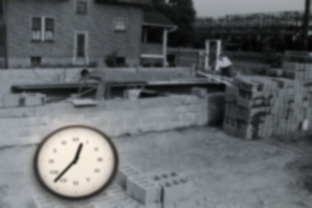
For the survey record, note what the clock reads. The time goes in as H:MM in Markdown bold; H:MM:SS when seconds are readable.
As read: **12:37**
